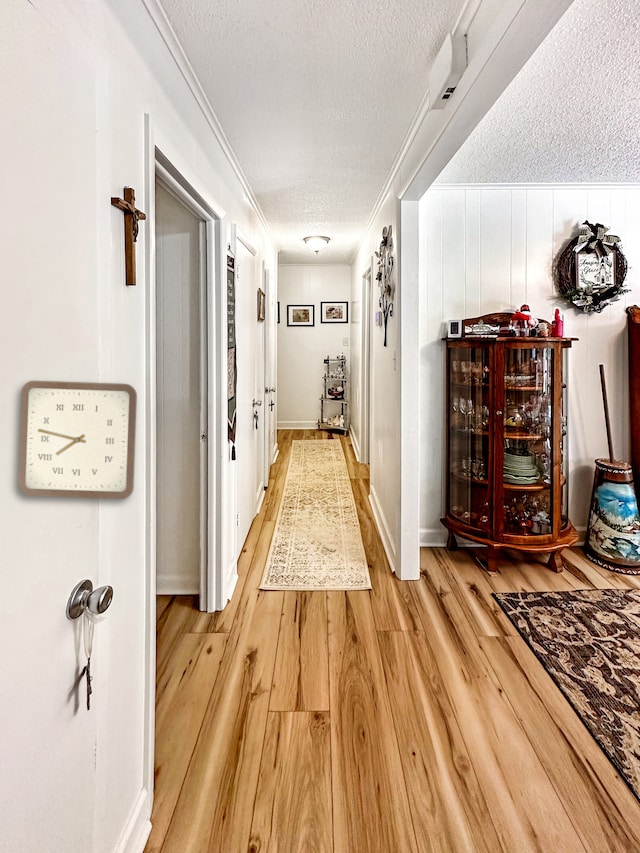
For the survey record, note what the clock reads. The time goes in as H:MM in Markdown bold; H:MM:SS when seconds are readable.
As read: **7:47**
